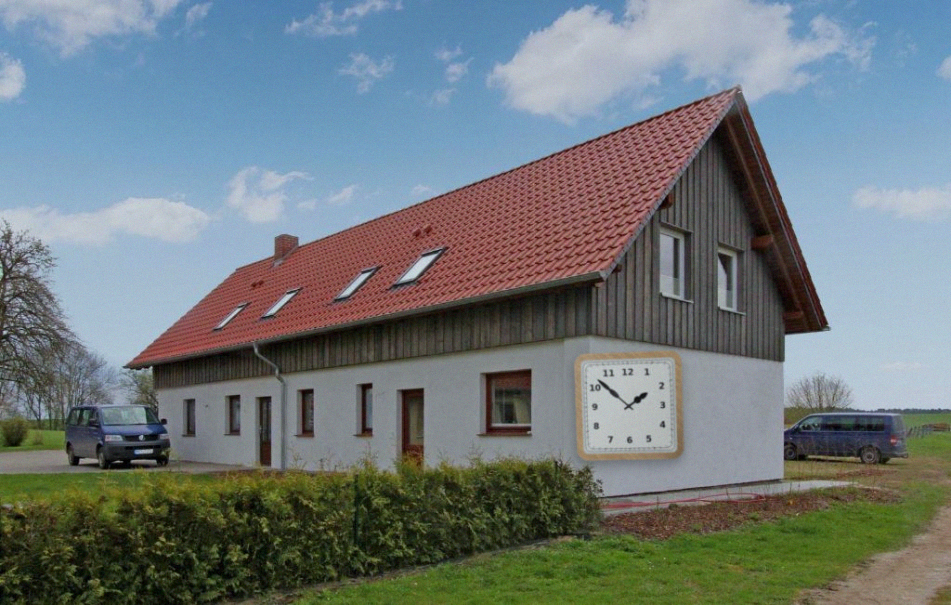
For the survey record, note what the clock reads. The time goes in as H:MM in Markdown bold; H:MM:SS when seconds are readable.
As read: **1:52**
